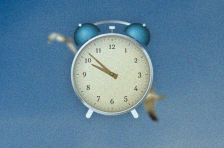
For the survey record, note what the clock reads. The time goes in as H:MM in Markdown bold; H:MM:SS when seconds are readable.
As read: **9:52**
